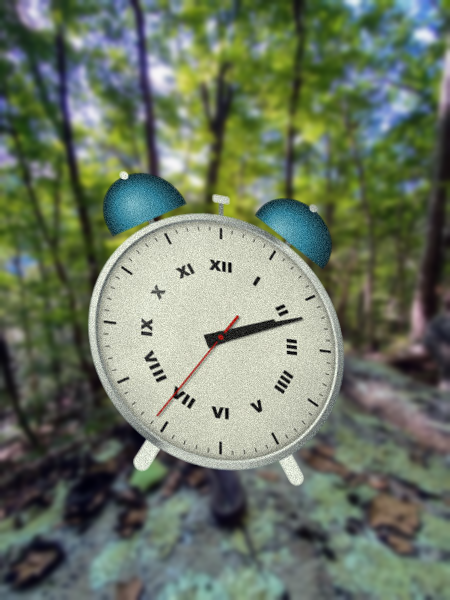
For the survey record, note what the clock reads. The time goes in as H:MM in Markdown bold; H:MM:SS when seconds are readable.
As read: **2:11:36**
